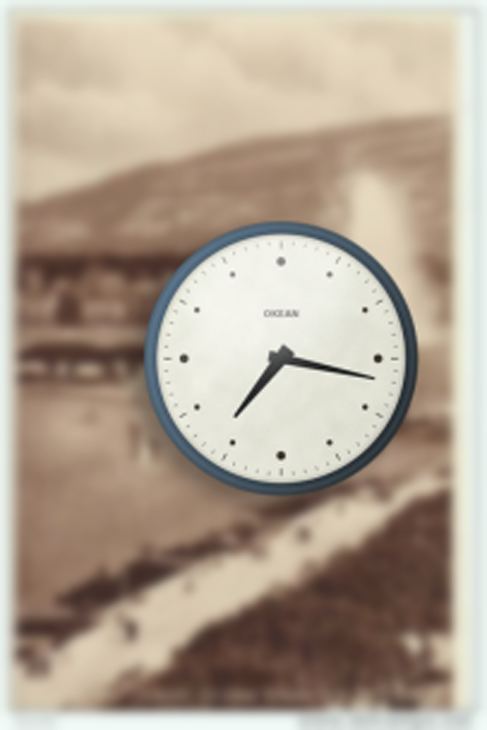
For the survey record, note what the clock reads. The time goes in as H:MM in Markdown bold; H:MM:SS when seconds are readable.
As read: **7:17**
